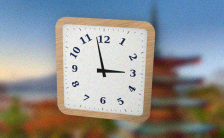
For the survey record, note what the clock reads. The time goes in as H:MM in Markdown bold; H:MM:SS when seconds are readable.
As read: **2:58**
